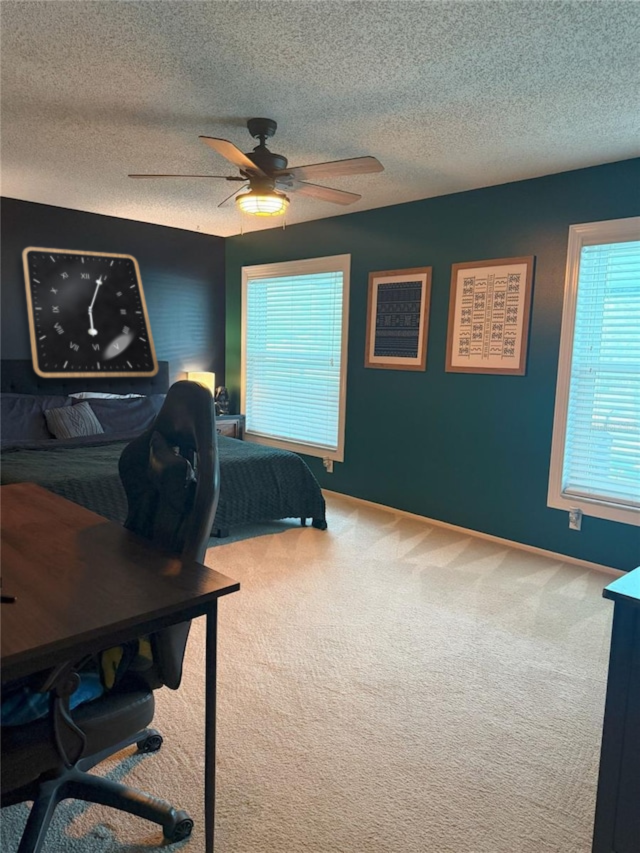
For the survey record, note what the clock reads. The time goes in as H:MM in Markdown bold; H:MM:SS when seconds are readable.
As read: **6:04**
